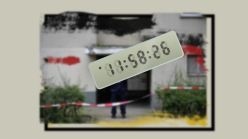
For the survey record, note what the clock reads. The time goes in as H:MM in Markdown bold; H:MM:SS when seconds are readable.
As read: **11:58:26**
